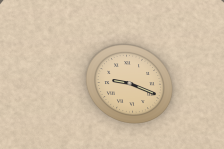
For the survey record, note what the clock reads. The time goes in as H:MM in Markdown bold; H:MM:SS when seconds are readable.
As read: **9:19**
